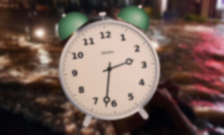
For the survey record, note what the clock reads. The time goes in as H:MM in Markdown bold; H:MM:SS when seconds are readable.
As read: **2:32**
